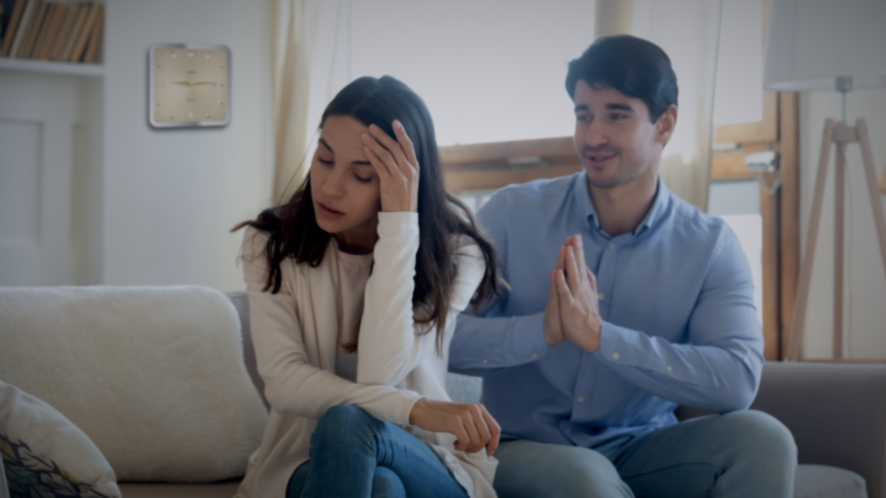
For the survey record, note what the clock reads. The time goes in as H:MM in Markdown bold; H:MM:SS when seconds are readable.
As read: **9:14**
